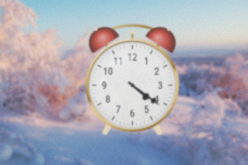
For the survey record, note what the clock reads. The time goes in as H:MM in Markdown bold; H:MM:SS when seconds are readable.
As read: **4:21**
